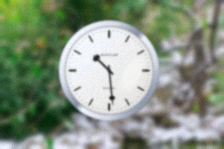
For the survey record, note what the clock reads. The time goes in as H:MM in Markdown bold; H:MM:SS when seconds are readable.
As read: **10:29**
